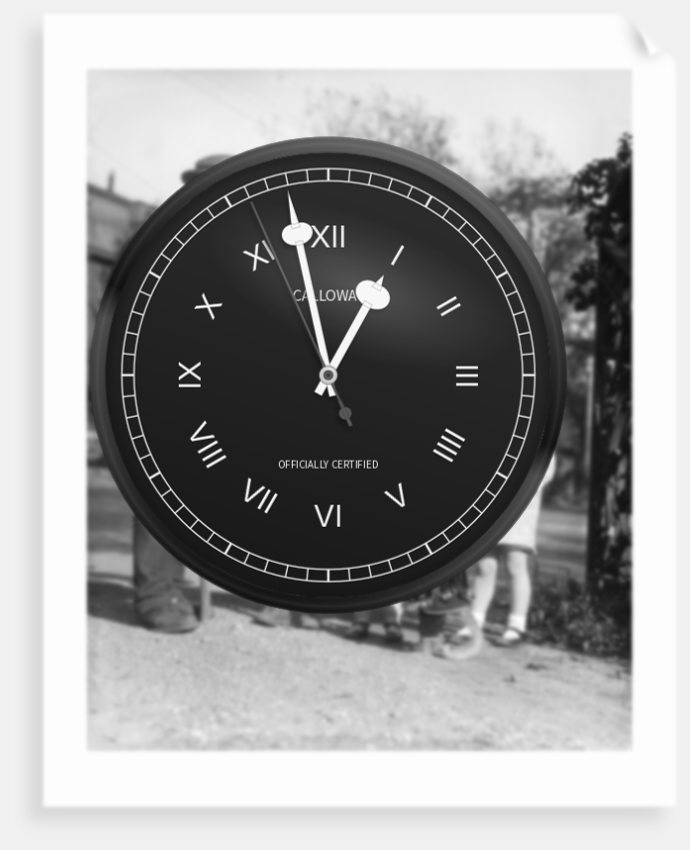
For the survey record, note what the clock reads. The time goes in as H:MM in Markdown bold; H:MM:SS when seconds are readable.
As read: **12:57:56**
